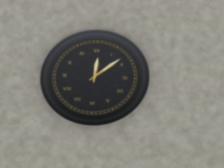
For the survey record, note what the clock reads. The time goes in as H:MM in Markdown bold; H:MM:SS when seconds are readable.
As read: **12:08**
